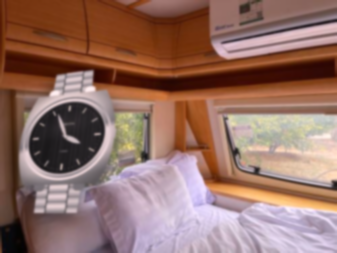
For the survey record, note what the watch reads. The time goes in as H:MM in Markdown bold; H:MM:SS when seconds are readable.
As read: **3:56**
